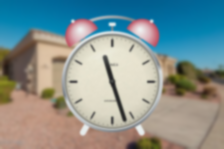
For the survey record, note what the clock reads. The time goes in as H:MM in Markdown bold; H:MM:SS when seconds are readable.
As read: **11:27**
